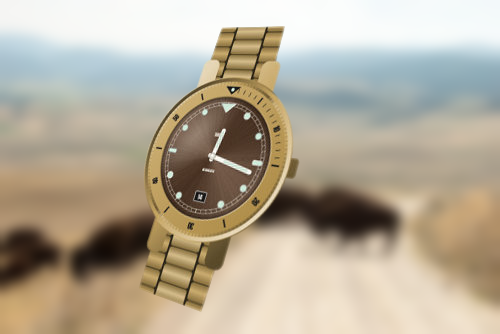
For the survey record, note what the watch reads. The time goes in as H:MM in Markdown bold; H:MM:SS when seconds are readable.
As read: **12:17**
